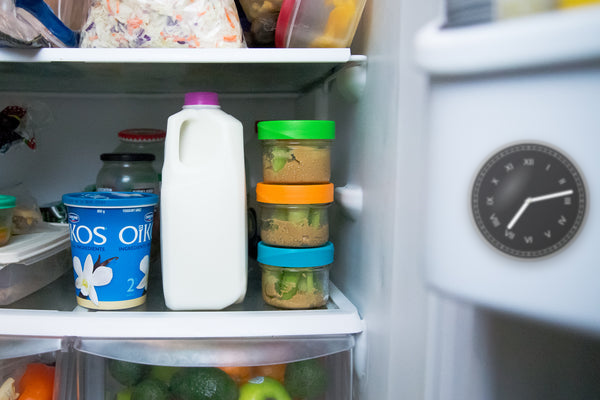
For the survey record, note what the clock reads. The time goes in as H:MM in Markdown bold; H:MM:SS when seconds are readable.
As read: **7:13**
